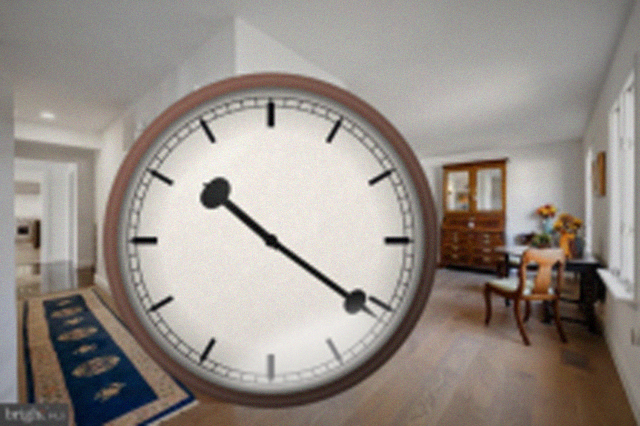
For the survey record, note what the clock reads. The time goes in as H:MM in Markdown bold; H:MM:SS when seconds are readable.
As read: **10:21**
